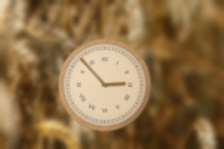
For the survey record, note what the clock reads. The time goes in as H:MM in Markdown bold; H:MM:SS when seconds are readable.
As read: **2:53**
